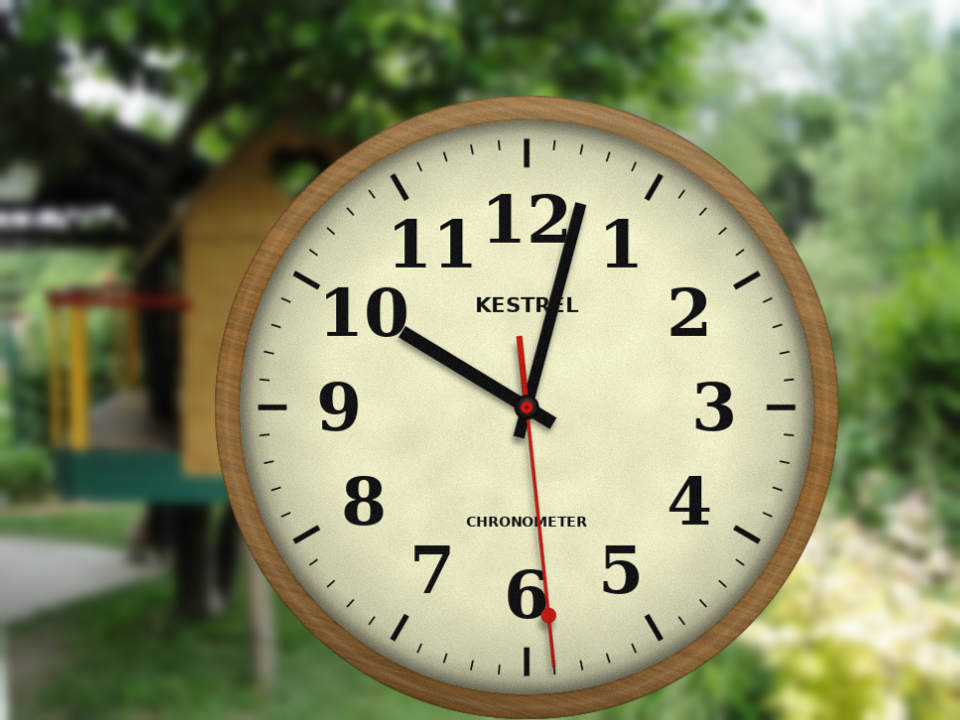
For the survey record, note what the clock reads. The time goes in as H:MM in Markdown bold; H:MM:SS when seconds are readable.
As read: **10:02:29**
